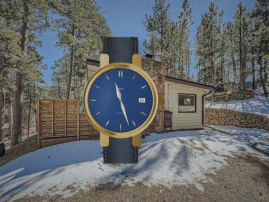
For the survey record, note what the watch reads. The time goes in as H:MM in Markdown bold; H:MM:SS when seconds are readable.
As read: **11:27**
